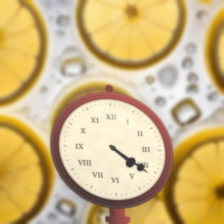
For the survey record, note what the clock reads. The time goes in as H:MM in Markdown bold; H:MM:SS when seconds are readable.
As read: **4:21**
